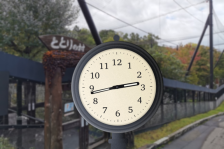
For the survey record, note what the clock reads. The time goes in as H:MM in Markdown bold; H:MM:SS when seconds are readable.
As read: **2:43**
